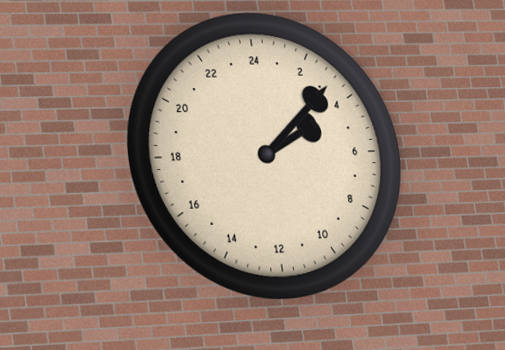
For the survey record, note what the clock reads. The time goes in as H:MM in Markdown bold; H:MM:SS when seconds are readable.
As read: **4:08**
